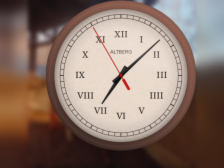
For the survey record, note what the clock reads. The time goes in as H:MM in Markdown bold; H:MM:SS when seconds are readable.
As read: **7:07:55**
